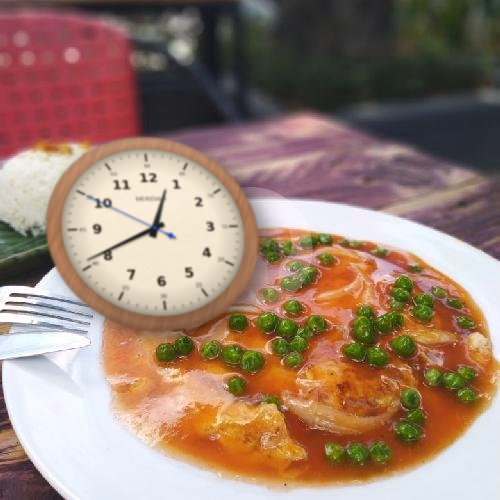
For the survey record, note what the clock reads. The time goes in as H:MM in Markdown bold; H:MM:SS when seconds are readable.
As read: **12:40:50**
